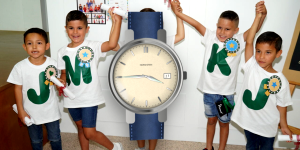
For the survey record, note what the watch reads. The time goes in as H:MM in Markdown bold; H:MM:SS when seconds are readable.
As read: **3:45**
